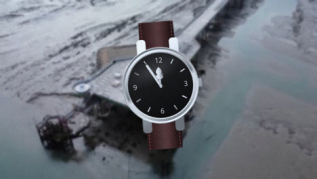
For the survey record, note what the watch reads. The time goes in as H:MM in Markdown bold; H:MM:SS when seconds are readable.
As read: **11:55**
